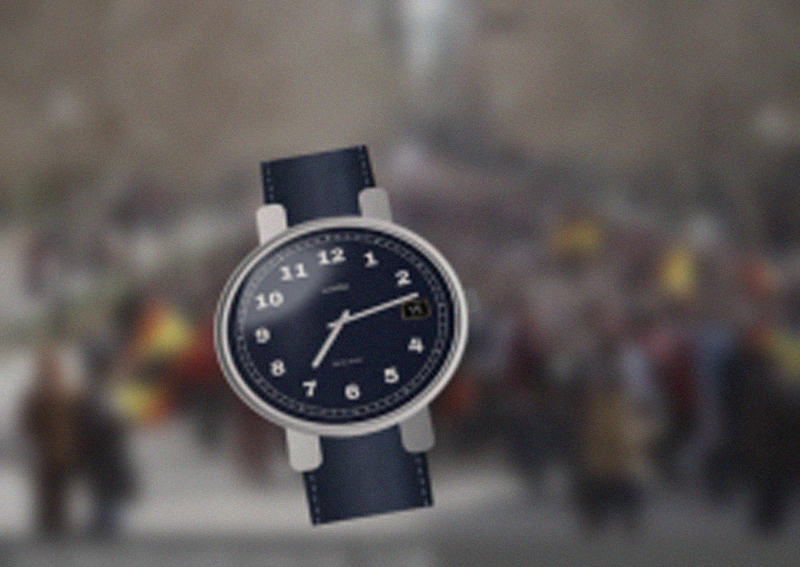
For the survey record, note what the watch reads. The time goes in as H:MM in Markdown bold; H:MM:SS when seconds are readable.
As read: **7:13**
